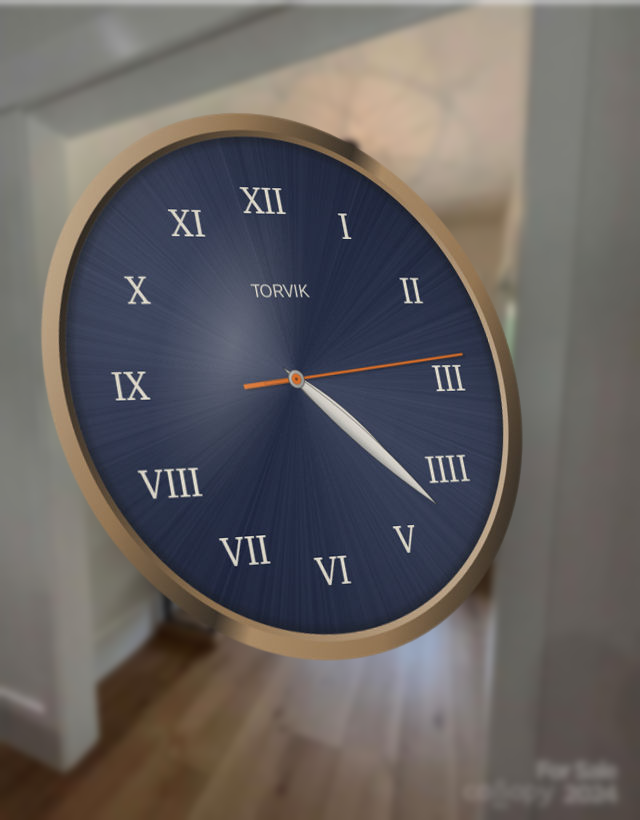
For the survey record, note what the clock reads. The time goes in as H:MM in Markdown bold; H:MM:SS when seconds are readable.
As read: **4:22:14**
